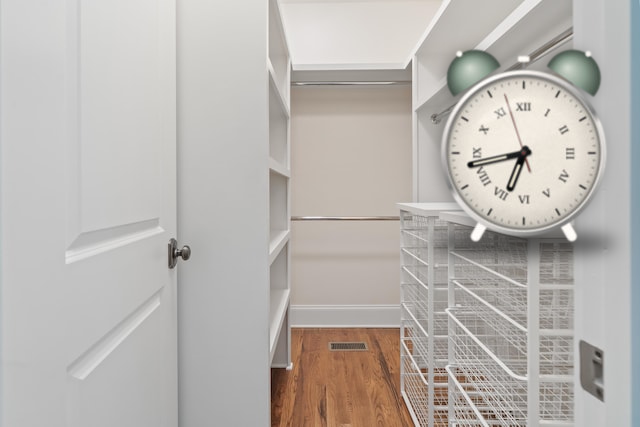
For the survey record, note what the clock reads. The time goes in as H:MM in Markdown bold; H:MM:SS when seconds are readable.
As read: **6:42:57**
